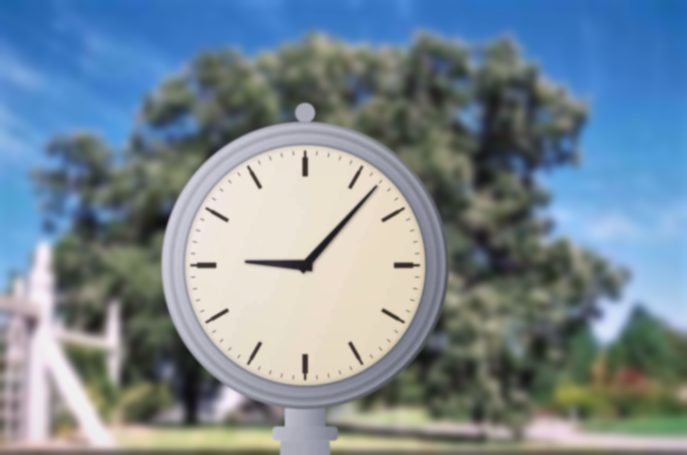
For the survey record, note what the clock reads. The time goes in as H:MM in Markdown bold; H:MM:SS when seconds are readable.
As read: **9:07**
